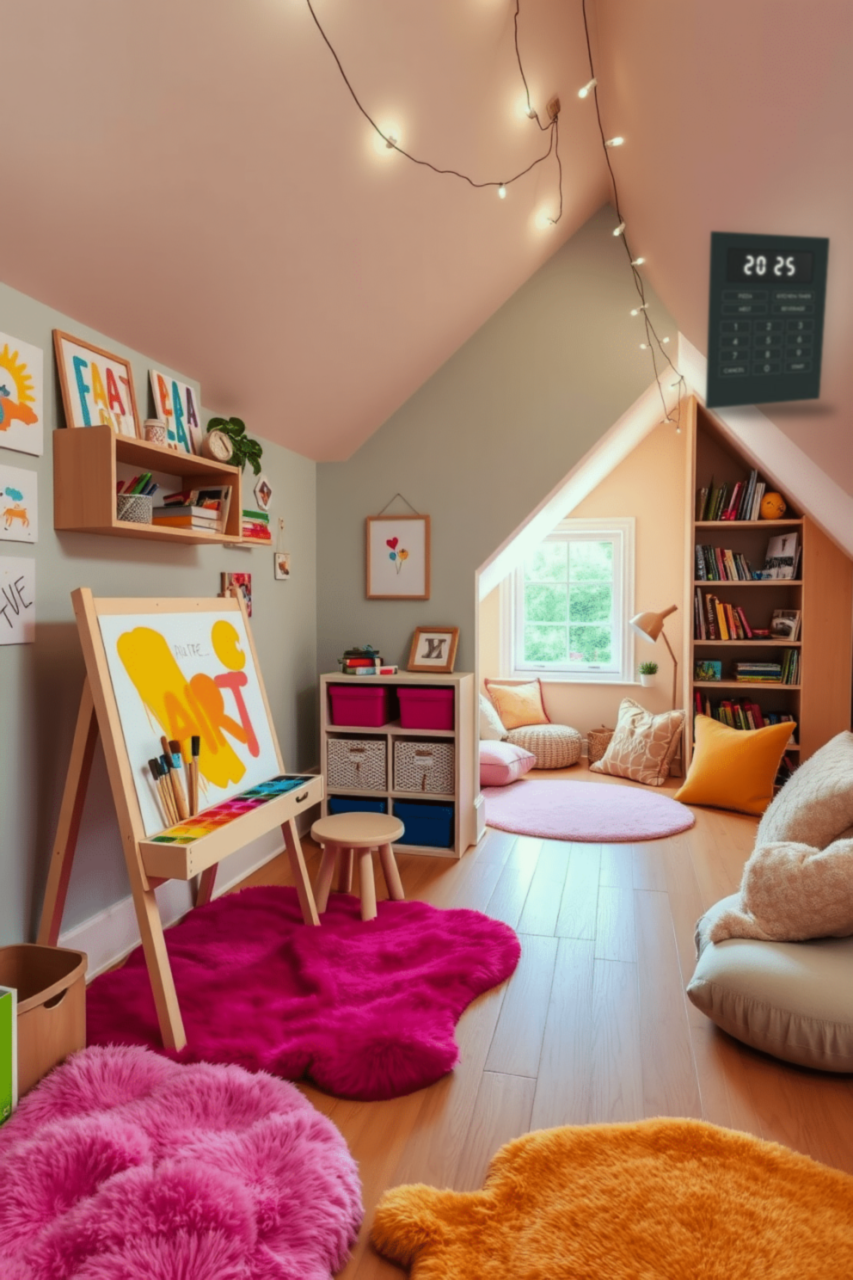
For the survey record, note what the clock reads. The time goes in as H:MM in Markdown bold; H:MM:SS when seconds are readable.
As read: **20:25**
